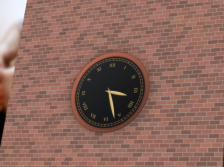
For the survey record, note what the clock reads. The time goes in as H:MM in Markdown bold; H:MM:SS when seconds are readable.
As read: **3:27**
